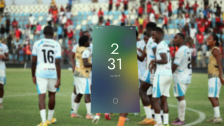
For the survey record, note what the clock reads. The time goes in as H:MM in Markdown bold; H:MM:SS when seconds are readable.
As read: **2:31**
